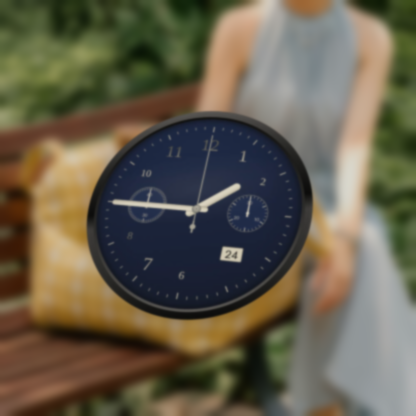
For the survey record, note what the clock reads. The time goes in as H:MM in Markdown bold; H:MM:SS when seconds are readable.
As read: **1:45**
